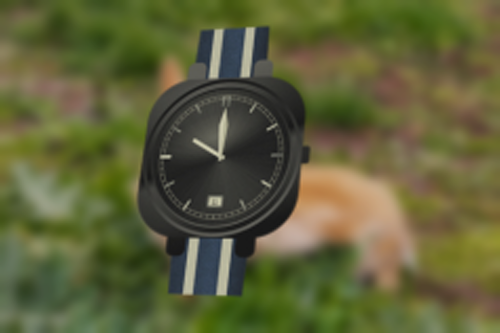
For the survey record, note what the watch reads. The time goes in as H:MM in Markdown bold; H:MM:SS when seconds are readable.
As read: **10:00**
